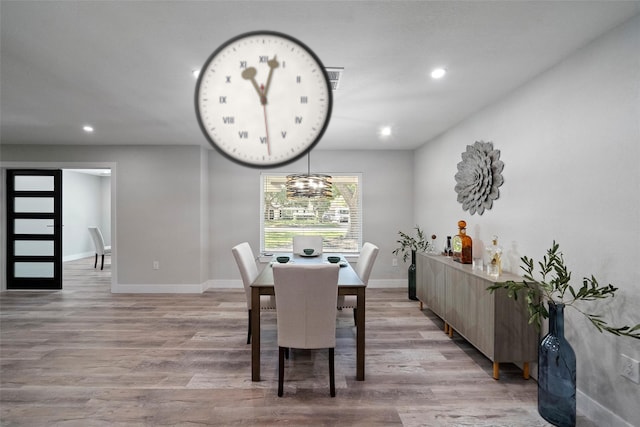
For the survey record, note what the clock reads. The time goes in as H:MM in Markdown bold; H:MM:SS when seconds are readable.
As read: **11:02:29**
